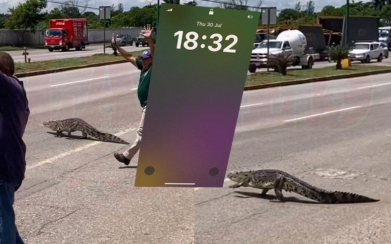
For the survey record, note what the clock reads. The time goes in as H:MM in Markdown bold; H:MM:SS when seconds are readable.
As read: **18:32**
